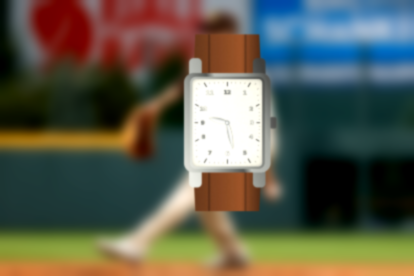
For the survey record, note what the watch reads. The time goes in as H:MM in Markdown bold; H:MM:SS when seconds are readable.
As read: **9:28**
